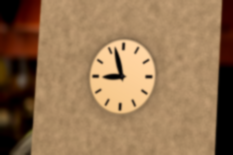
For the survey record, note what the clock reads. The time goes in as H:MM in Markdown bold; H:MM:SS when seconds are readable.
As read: **8:57**
